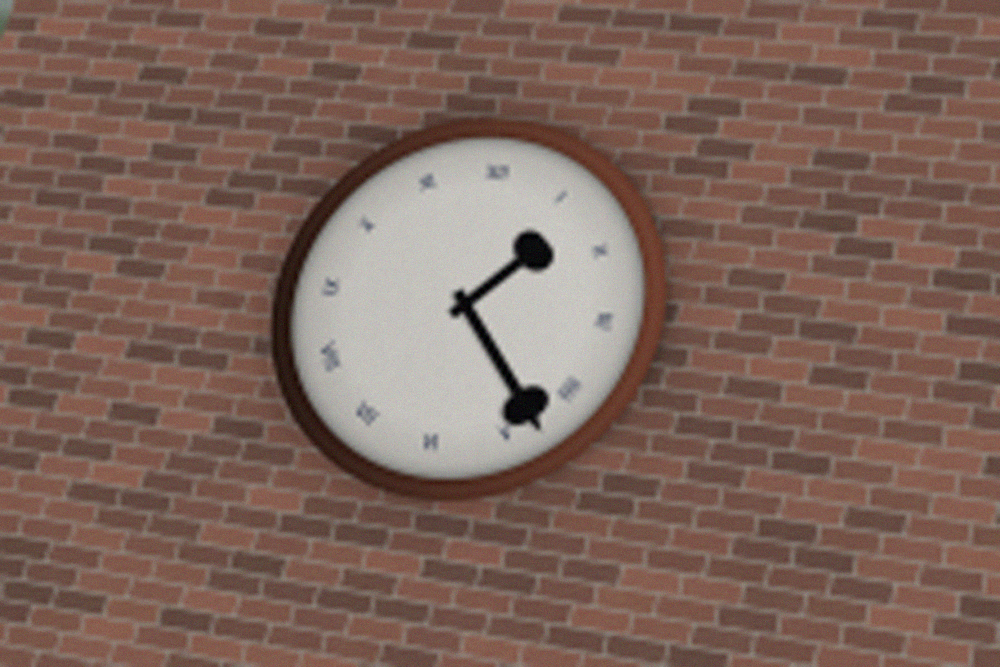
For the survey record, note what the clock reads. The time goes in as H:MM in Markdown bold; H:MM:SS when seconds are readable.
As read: **1:23**
